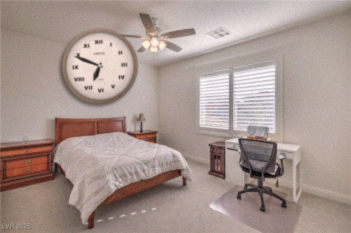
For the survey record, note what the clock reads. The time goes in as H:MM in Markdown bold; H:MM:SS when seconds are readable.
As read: **6:49**
